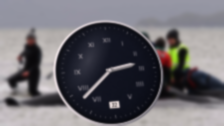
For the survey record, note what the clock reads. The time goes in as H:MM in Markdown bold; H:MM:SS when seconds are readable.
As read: **2:38**
